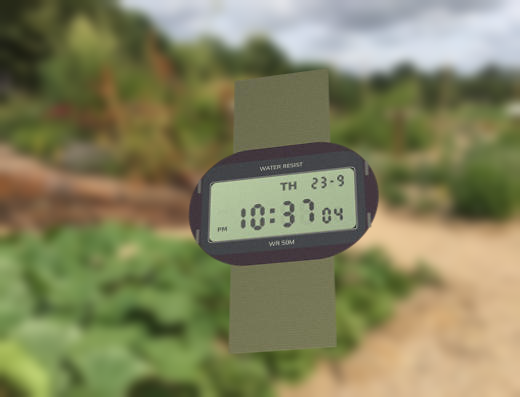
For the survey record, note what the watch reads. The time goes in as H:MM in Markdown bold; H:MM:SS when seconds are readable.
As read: **10:37:04**
